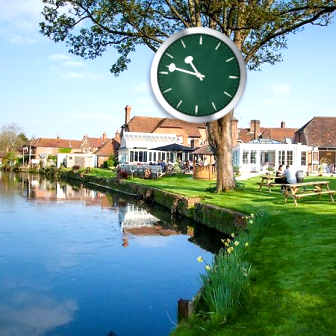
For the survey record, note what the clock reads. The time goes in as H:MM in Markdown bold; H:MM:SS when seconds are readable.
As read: **10:47**
